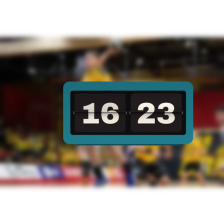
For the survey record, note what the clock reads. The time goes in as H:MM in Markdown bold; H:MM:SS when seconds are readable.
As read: **16:23**
